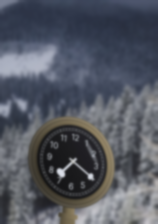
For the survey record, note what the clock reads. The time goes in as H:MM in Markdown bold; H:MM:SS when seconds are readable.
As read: **7:20**
